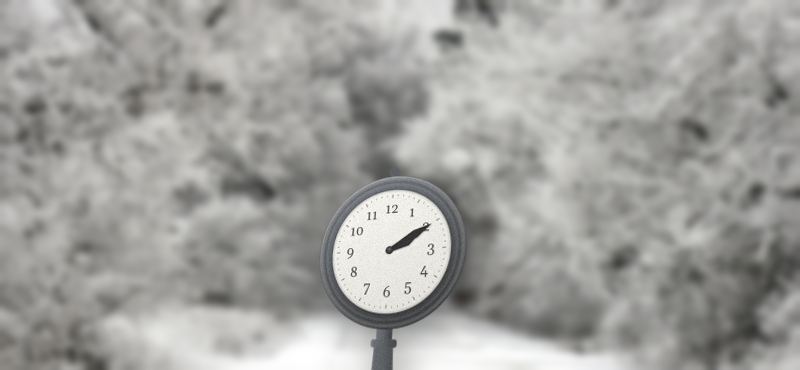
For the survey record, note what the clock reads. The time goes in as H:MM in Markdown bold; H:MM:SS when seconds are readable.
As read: **2:10**
